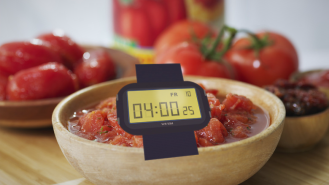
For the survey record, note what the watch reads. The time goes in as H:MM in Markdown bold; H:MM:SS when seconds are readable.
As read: **4:00:25**
